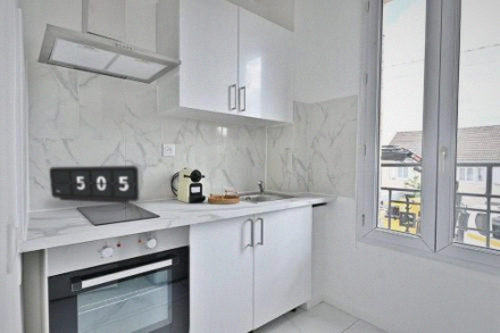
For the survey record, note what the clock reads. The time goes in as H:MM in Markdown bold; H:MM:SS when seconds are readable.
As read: **5:05**
